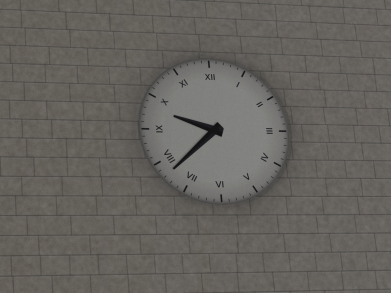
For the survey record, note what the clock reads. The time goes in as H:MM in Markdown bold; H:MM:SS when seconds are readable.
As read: **9:38**
